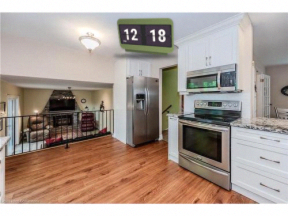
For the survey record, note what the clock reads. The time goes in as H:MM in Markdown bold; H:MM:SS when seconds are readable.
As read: **12:18**
